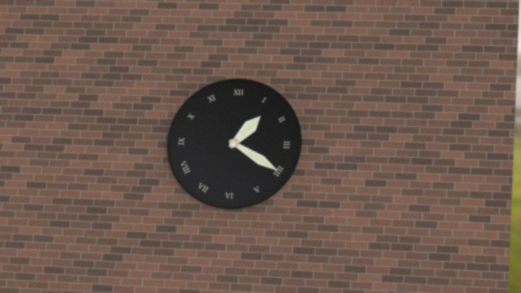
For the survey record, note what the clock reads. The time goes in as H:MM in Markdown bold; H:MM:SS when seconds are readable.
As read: **1:20**
